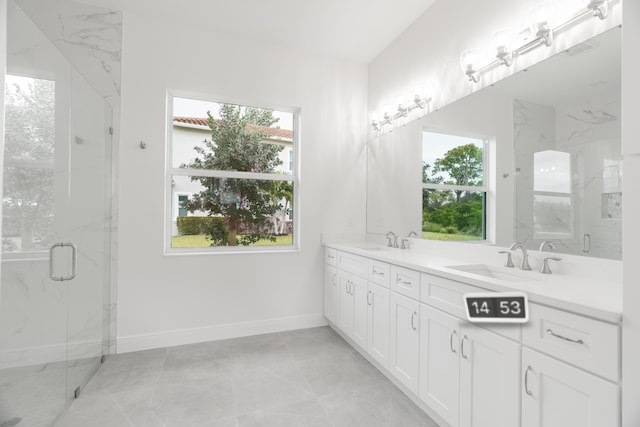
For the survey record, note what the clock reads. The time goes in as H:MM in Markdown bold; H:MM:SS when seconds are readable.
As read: **14:53**
